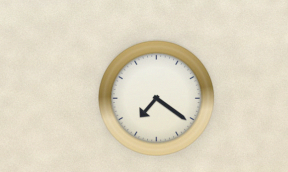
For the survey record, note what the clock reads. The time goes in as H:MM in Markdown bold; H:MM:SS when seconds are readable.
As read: **7:21**
